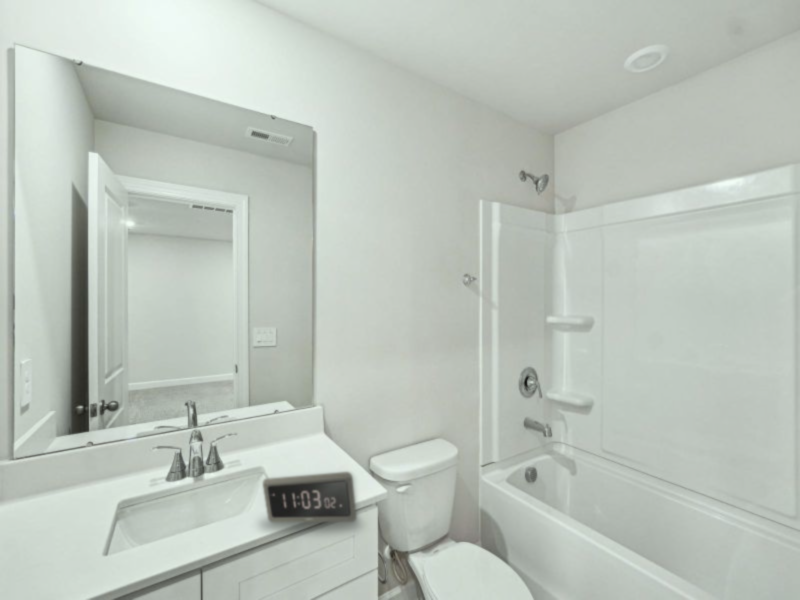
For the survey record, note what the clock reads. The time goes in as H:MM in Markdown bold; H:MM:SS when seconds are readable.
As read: **11:03**
